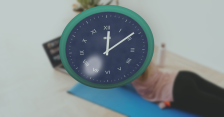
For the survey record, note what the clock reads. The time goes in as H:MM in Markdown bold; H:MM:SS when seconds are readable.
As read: **12:09**
